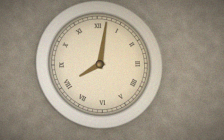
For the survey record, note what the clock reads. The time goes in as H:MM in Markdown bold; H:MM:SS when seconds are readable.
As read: **8:02**
